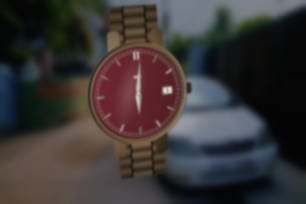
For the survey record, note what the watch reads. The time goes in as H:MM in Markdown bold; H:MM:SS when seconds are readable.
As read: **6:01**
